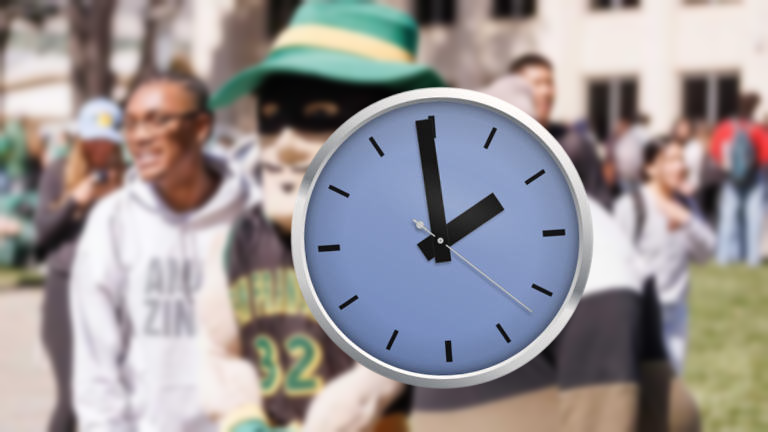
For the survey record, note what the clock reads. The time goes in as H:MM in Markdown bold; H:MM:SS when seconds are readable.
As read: **1:59:22**
